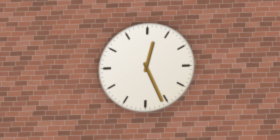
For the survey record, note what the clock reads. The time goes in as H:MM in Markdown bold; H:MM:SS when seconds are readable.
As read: **12:26**
